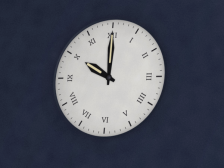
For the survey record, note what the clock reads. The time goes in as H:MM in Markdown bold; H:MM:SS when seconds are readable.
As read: **10:00**
